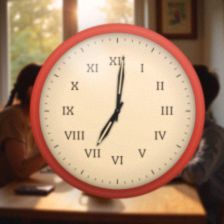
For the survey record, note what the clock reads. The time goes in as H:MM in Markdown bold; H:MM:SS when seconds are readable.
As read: **7:01**
